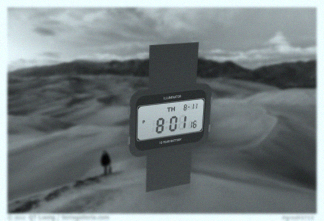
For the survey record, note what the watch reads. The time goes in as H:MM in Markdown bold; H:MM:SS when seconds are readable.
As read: **8:01:16**
